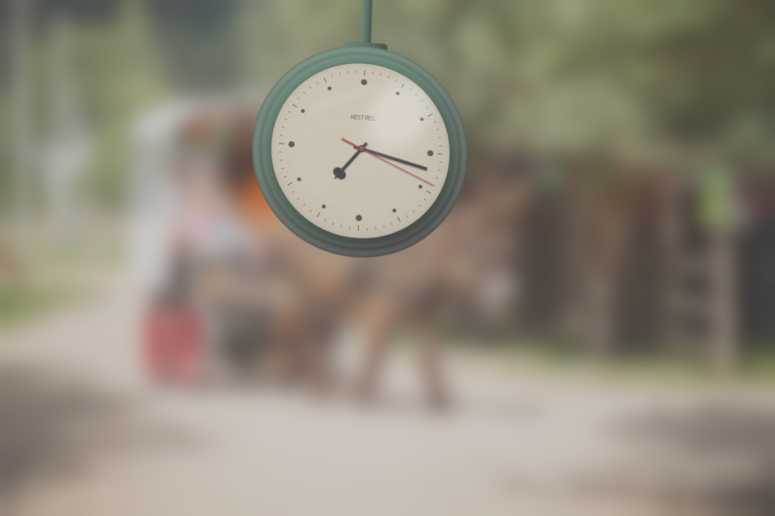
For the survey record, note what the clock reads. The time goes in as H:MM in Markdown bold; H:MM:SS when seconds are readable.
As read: **7:17:19**
